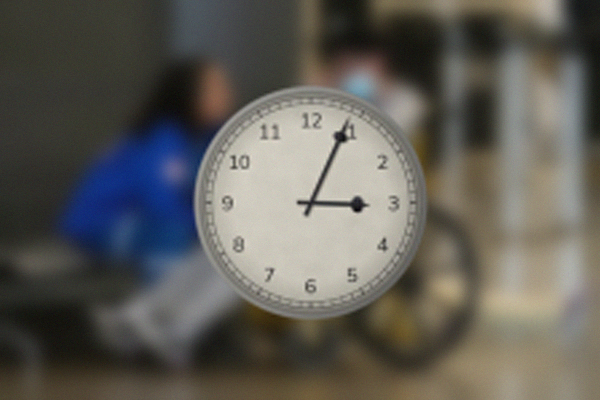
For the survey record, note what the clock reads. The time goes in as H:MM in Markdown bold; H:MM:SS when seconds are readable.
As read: **3:04**
